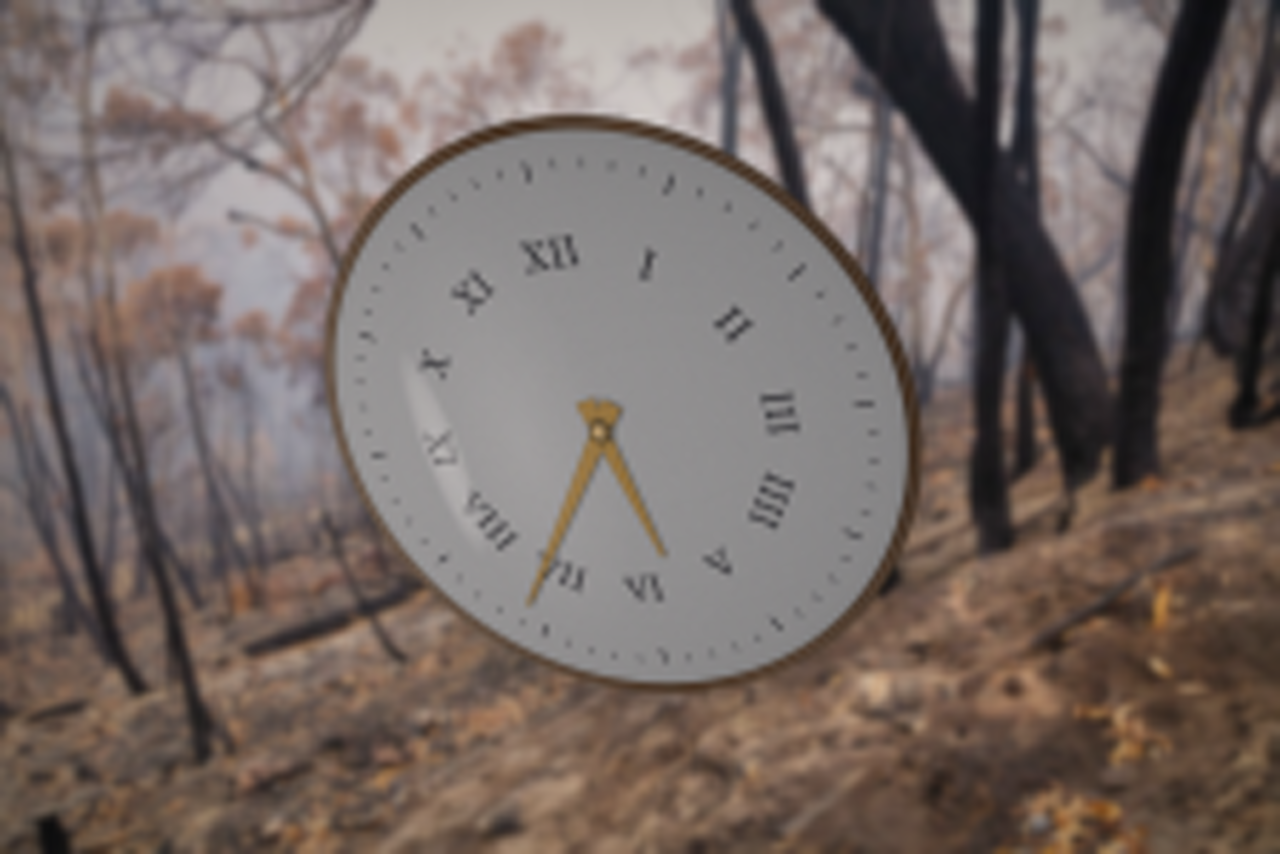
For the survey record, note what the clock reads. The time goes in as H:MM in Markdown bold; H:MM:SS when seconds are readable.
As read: **5:36**
